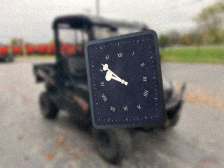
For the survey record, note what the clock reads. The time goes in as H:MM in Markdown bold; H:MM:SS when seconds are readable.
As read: **9:52**
